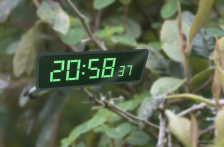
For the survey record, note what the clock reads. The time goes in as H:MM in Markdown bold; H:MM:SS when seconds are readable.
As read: **20:58:37**
